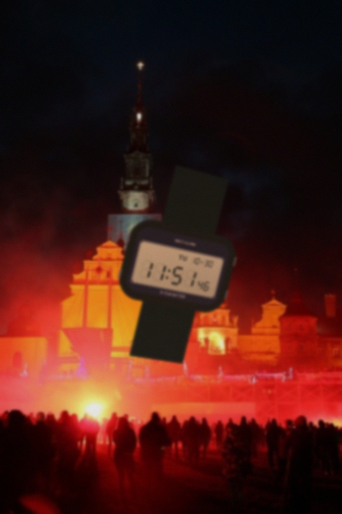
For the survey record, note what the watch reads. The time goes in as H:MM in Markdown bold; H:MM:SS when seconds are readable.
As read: **11:51**
